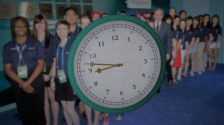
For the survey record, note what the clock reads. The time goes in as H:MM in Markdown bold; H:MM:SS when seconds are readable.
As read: **8:47**
